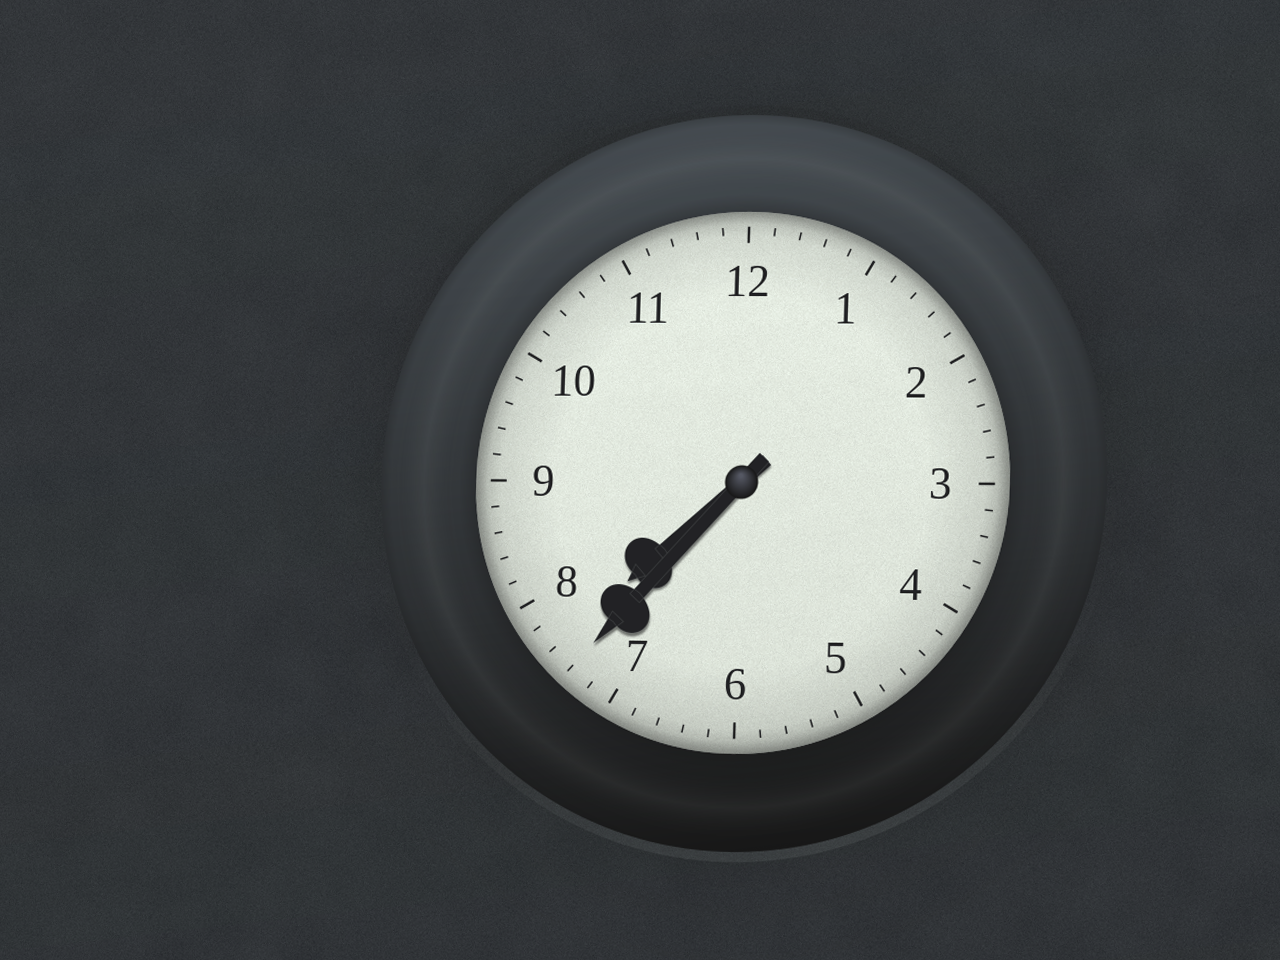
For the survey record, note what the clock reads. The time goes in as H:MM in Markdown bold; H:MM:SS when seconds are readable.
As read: **7:37**
